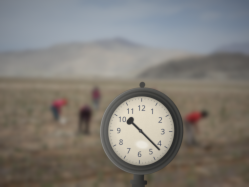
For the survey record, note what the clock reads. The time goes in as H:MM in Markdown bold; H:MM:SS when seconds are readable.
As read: **10:22**
